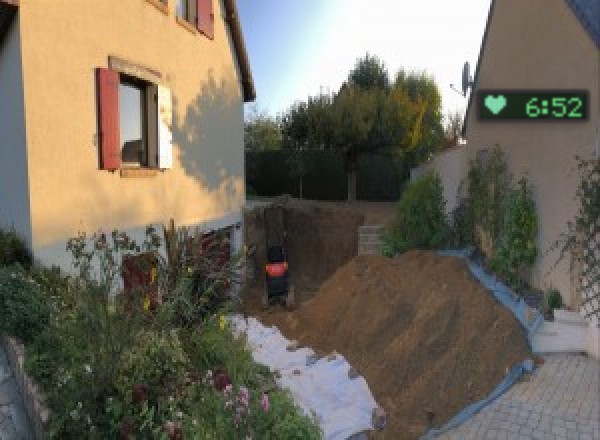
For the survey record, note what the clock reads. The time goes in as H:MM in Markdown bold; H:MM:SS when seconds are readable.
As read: **6:52**
